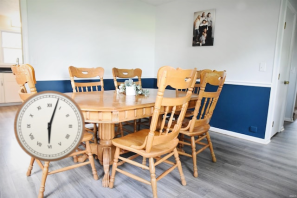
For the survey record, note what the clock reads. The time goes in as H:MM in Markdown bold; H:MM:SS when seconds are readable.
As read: **6:03**
